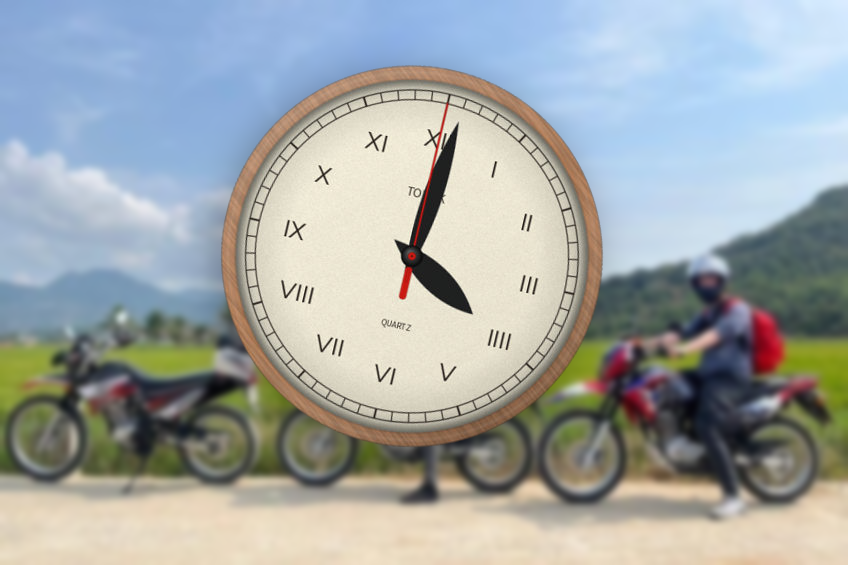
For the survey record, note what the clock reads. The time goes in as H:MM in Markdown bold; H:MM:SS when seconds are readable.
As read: **4:01:00**
